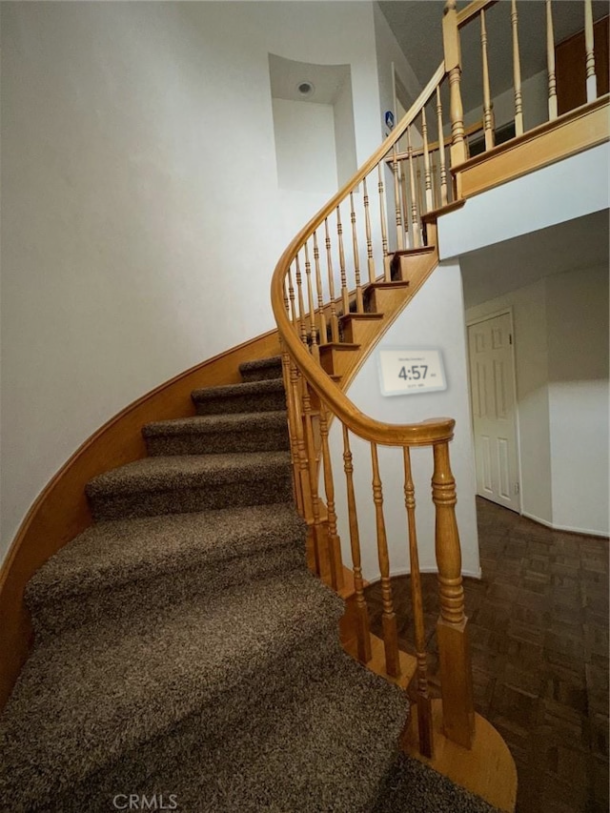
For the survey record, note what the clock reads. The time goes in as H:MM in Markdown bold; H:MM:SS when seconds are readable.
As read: **4:57**
